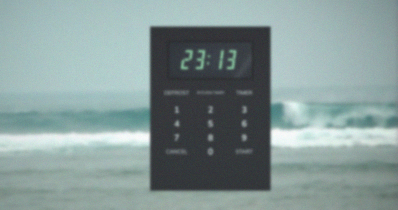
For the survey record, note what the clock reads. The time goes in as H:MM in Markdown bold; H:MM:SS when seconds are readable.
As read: **23:13**
